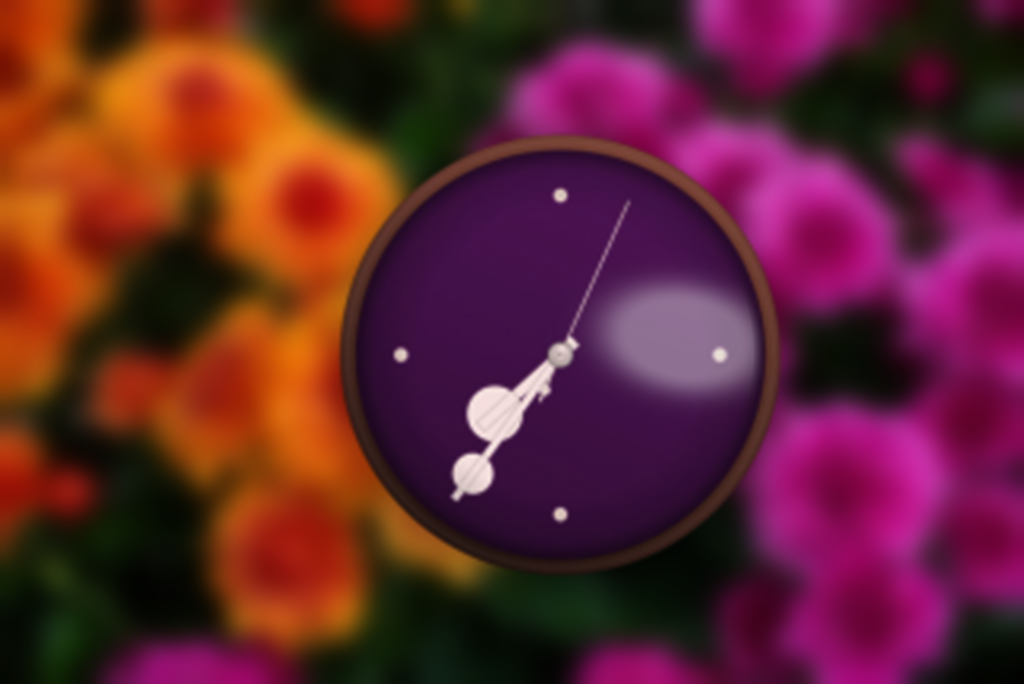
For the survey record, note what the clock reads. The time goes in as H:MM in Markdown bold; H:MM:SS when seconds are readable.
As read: **7:36:04**
